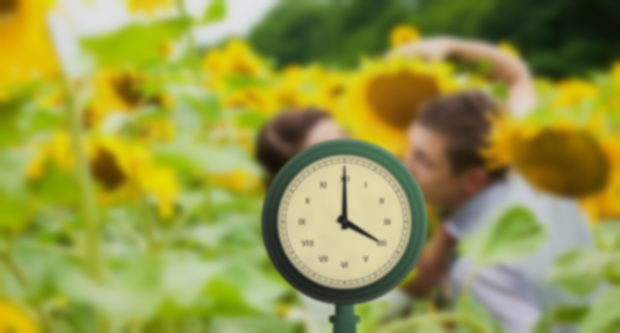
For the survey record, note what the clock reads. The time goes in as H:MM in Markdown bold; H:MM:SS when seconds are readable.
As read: **4:00**
